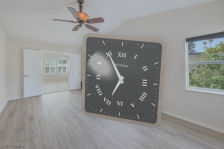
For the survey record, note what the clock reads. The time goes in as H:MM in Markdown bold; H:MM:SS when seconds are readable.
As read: **6:55**
